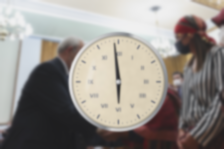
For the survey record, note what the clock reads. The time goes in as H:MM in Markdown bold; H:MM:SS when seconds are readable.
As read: **5:59**
